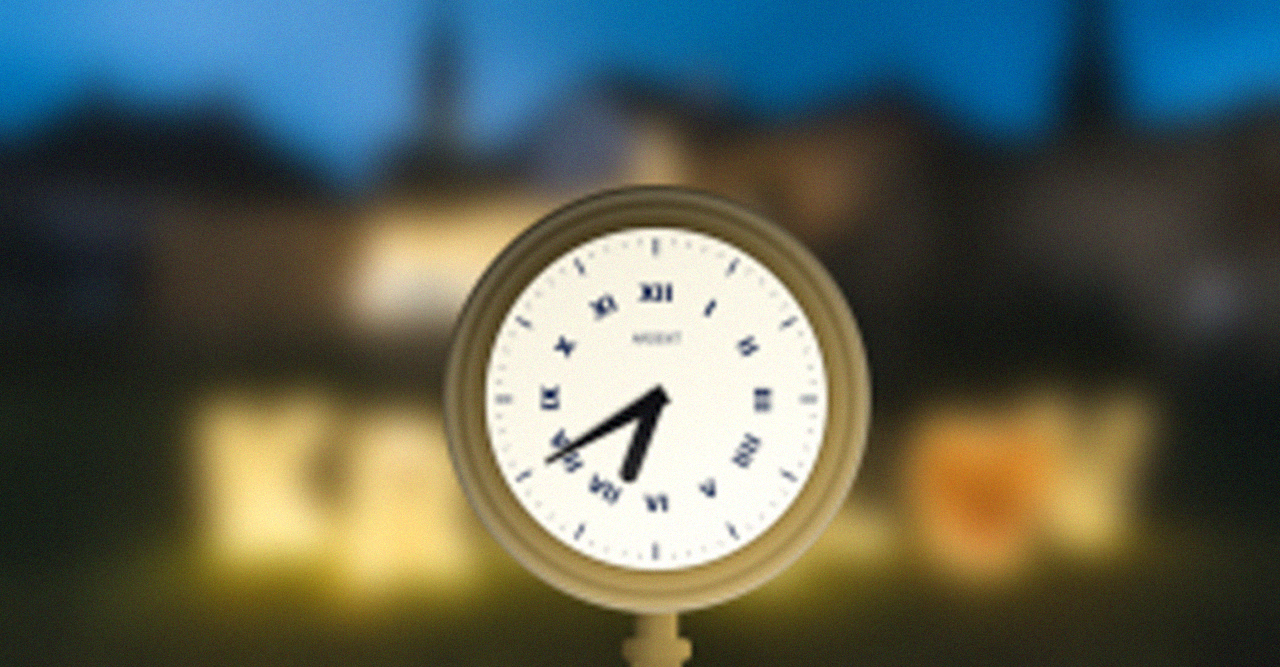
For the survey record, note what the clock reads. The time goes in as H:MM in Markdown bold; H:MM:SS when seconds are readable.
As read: **6:40**
